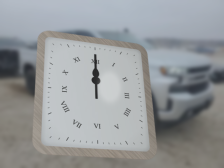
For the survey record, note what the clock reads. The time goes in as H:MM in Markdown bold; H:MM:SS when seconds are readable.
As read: **12:00**
